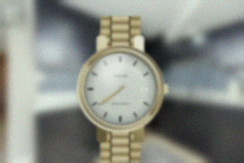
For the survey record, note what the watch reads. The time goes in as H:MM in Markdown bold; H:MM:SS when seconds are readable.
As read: **7:39**
